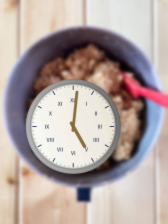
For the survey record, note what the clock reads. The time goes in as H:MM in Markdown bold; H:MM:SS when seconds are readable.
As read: **5:01**
